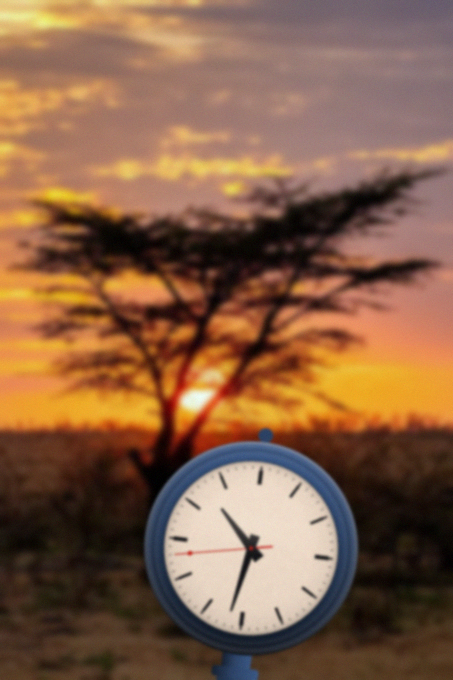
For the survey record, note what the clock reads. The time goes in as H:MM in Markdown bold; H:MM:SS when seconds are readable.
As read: **10:31:43**
